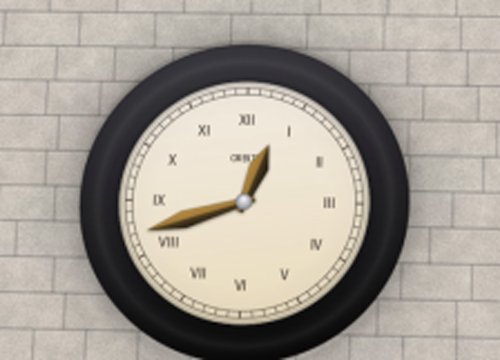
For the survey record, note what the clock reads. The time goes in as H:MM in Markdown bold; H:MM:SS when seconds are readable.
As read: **12:42**
